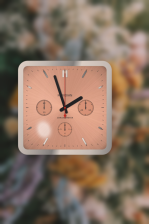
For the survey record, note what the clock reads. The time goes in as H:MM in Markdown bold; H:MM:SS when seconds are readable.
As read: **1:57**
